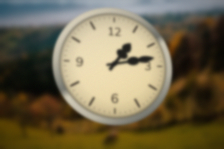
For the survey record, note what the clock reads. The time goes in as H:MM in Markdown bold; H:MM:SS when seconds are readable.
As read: **1:13**
